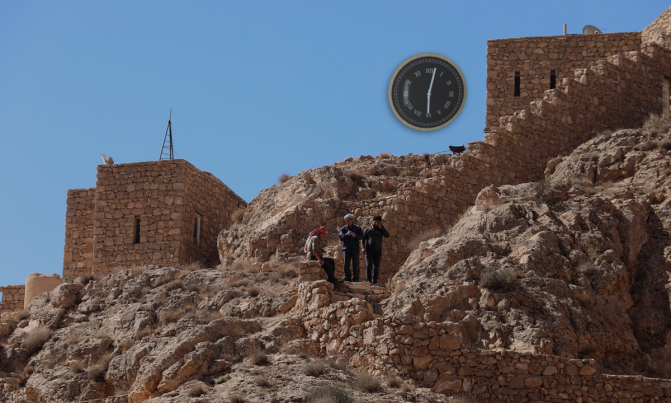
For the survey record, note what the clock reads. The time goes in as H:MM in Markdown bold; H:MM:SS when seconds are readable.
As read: **6:02**
